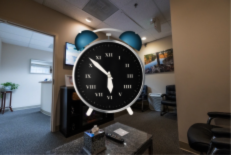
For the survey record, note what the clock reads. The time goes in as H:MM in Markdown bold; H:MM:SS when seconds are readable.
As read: **5:52**
